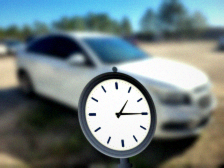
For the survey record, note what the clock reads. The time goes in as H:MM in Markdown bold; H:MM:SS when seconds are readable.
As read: **1:15**
